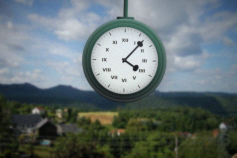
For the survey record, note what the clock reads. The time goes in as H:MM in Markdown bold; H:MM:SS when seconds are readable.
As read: **4:07**
